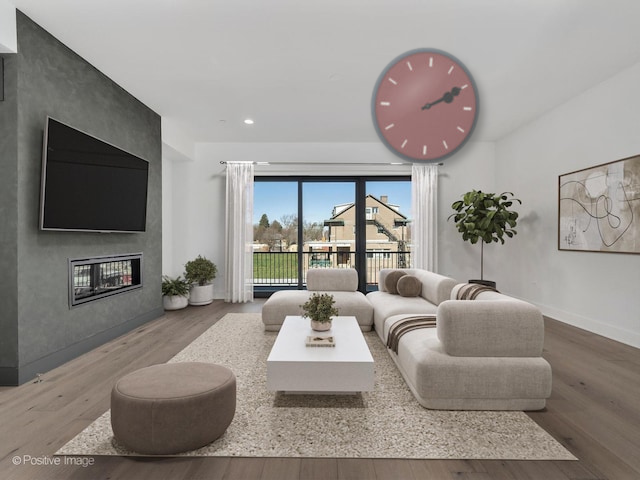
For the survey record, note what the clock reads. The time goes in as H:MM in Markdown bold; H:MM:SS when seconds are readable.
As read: **2:10**
